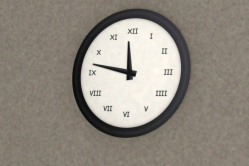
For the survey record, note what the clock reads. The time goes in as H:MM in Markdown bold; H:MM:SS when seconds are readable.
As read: **11:47**
